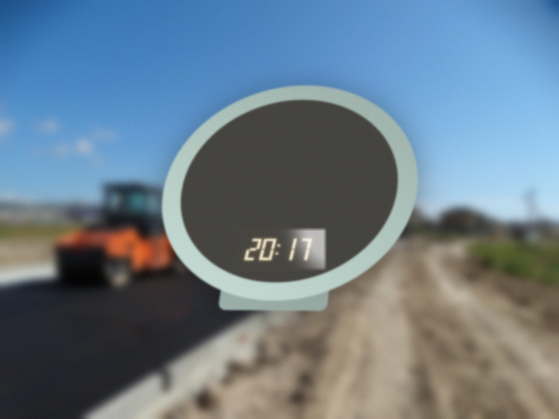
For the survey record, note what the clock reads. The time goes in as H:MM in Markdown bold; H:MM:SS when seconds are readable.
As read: **20:17**
